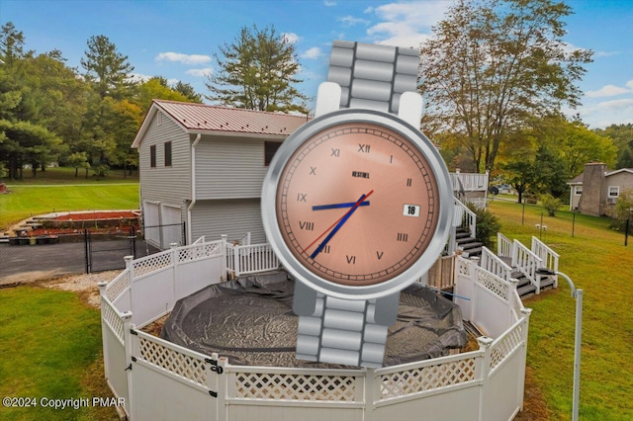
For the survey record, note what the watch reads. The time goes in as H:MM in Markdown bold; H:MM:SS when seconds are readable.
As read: **8:35:37**
